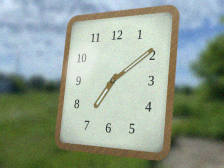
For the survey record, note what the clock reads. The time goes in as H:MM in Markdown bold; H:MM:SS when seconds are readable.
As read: **7:09**
